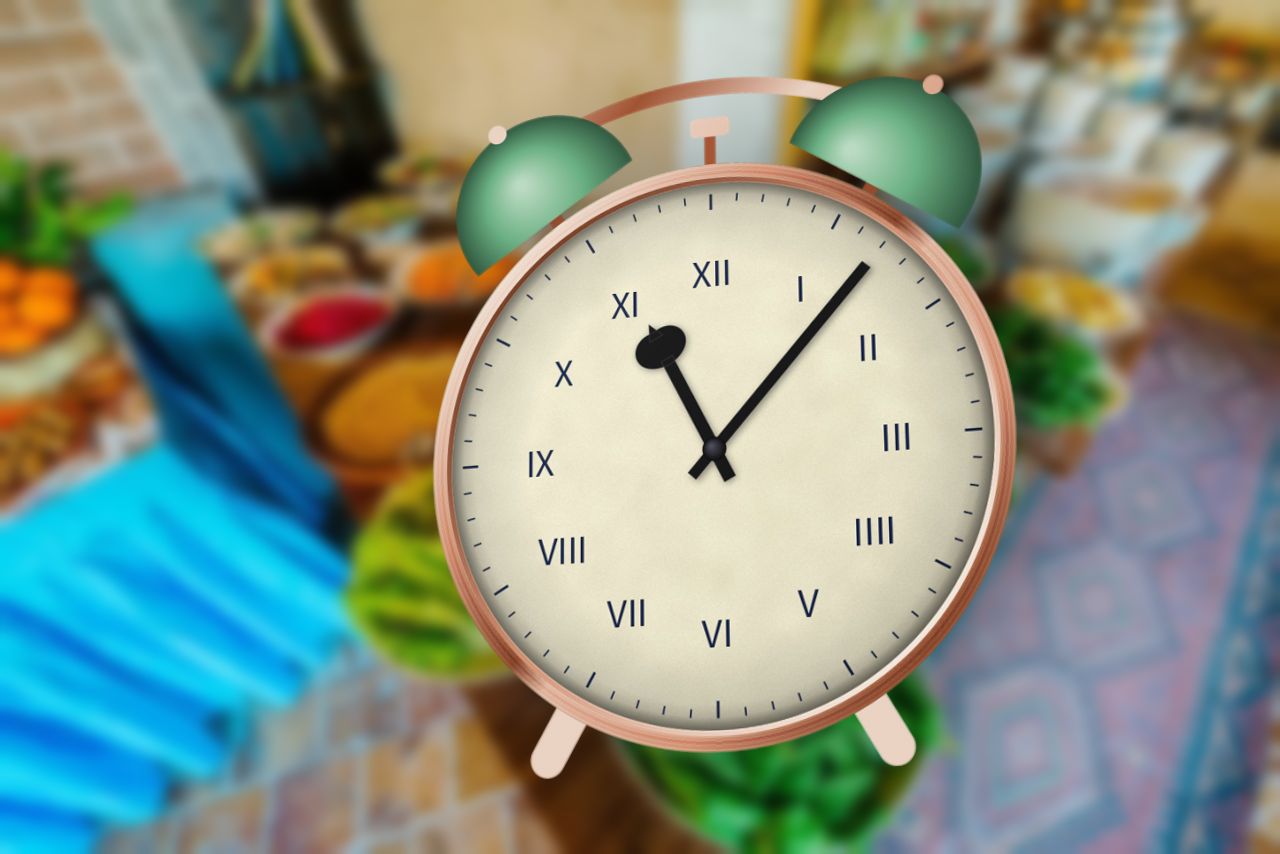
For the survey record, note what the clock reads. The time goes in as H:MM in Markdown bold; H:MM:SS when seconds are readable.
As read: **11:07**
